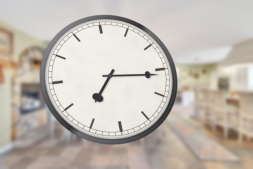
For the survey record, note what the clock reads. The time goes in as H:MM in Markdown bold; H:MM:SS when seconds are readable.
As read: **7:16**
